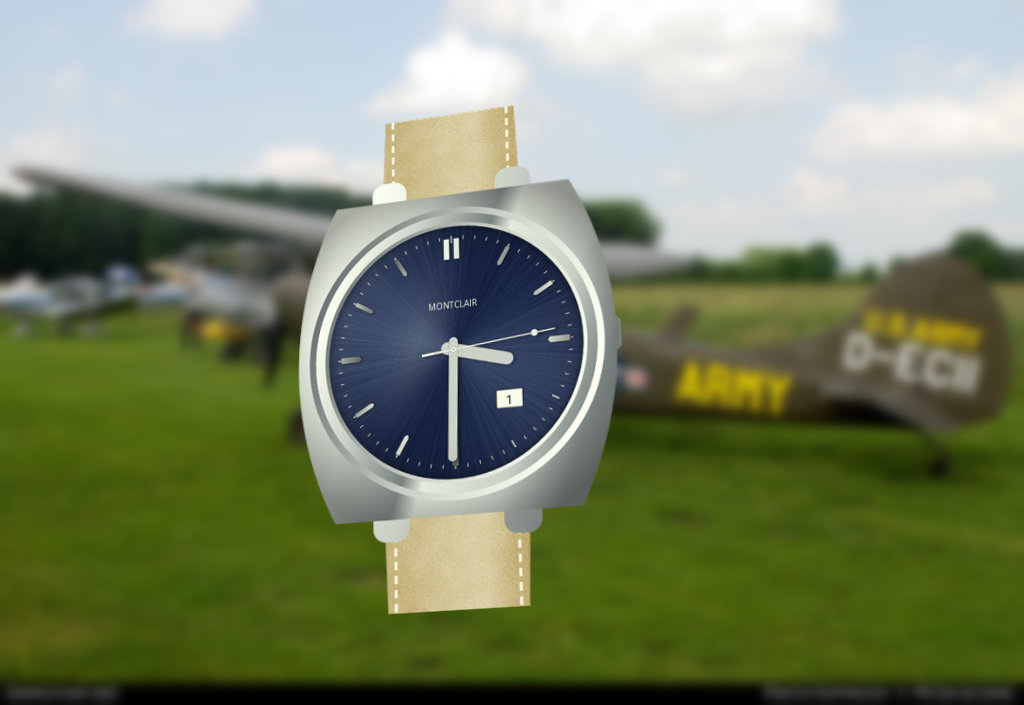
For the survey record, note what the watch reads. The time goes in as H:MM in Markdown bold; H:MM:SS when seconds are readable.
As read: **3:30:14**
